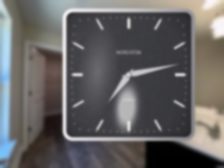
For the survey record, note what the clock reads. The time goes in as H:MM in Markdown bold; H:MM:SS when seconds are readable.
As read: **7:13**
